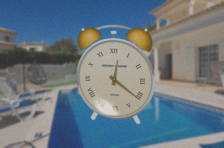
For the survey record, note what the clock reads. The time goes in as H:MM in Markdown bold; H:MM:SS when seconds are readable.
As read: **12:21**
